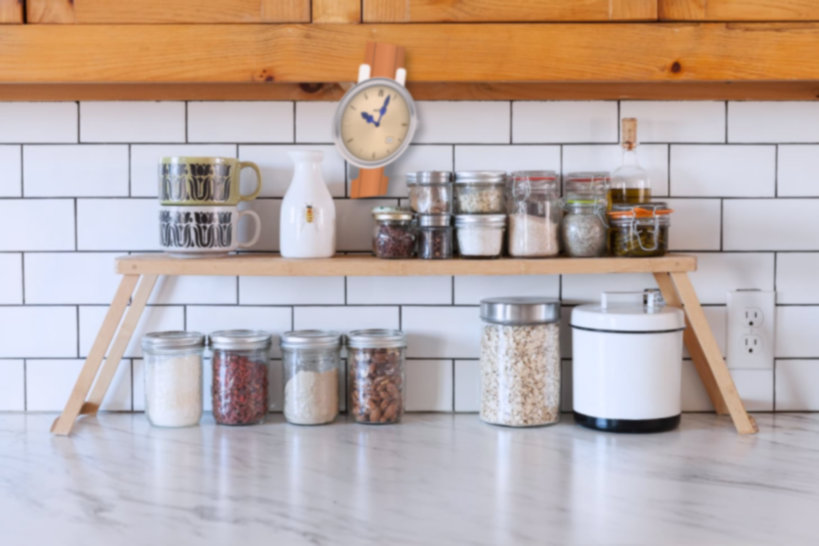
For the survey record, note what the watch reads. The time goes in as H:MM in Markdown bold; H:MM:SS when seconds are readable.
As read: **10:03**
